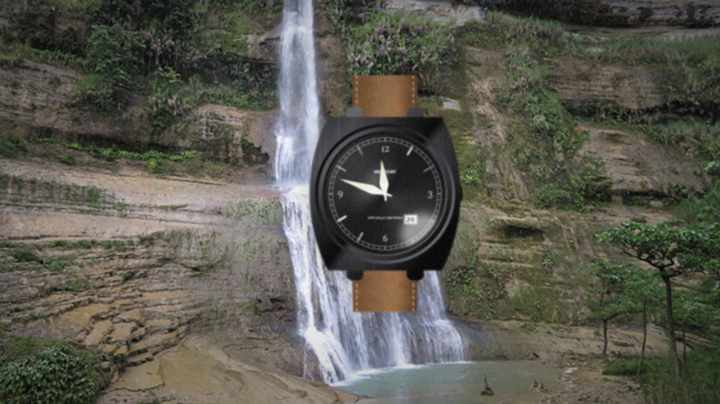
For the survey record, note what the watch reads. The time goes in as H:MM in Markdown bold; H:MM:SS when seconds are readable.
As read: **11:48**
